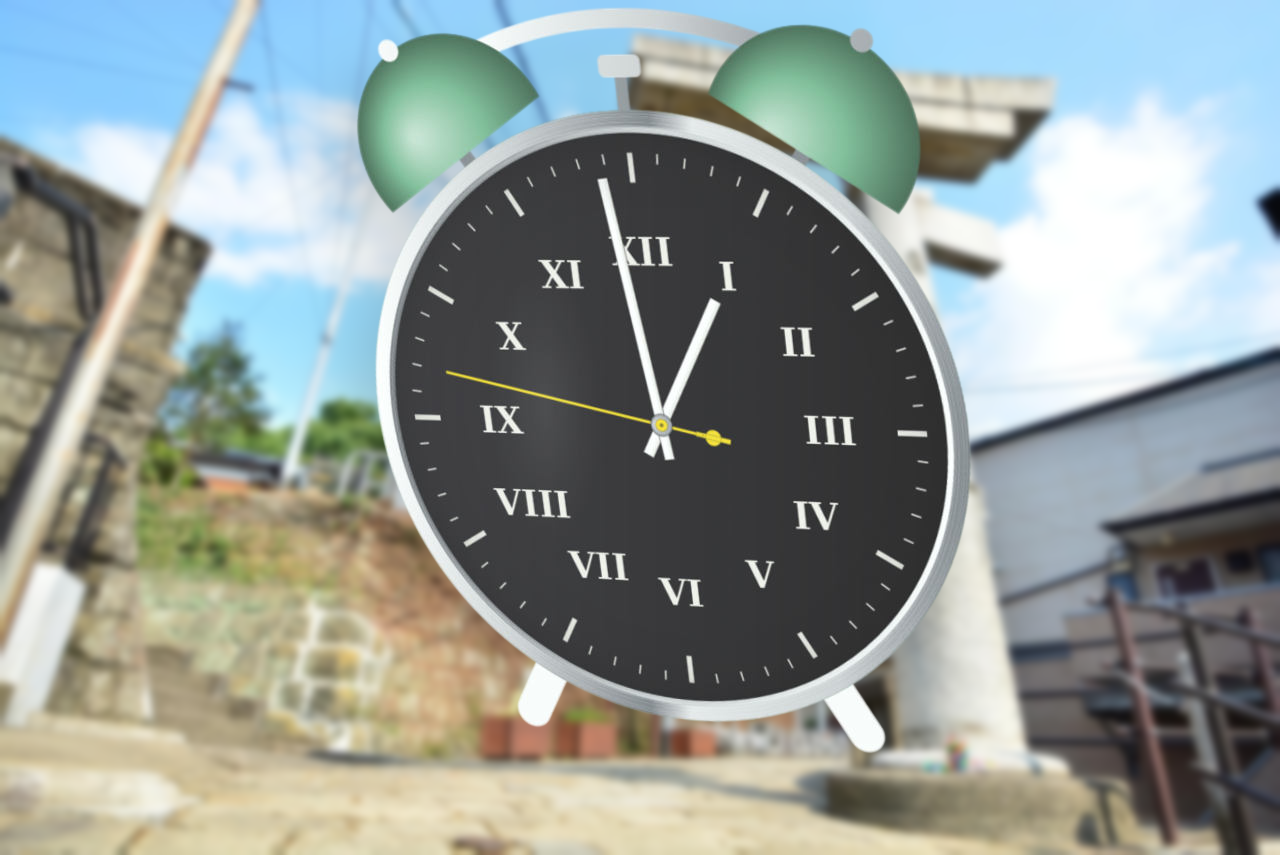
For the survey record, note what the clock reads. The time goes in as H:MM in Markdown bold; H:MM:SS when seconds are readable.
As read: **12:58:47**
